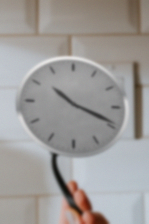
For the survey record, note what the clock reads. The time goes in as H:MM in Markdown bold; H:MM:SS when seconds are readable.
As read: **10:19**
